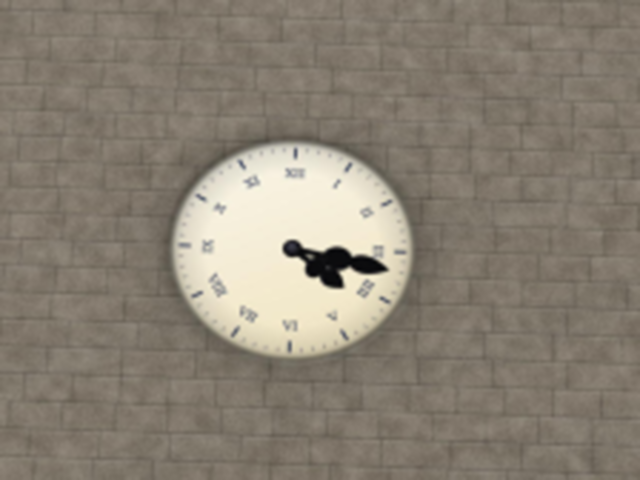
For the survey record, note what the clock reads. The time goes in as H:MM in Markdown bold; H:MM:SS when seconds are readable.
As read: **4:17**
